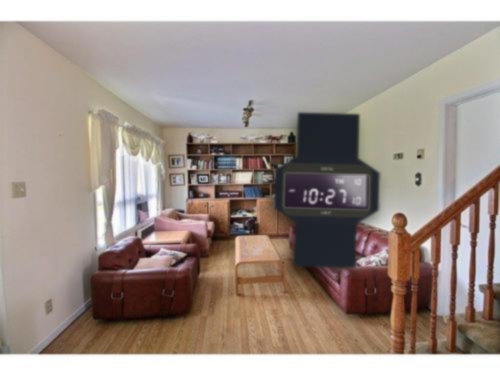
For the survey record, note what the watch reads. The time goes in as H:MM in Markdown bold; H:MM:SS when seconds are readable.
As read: **10:27**
